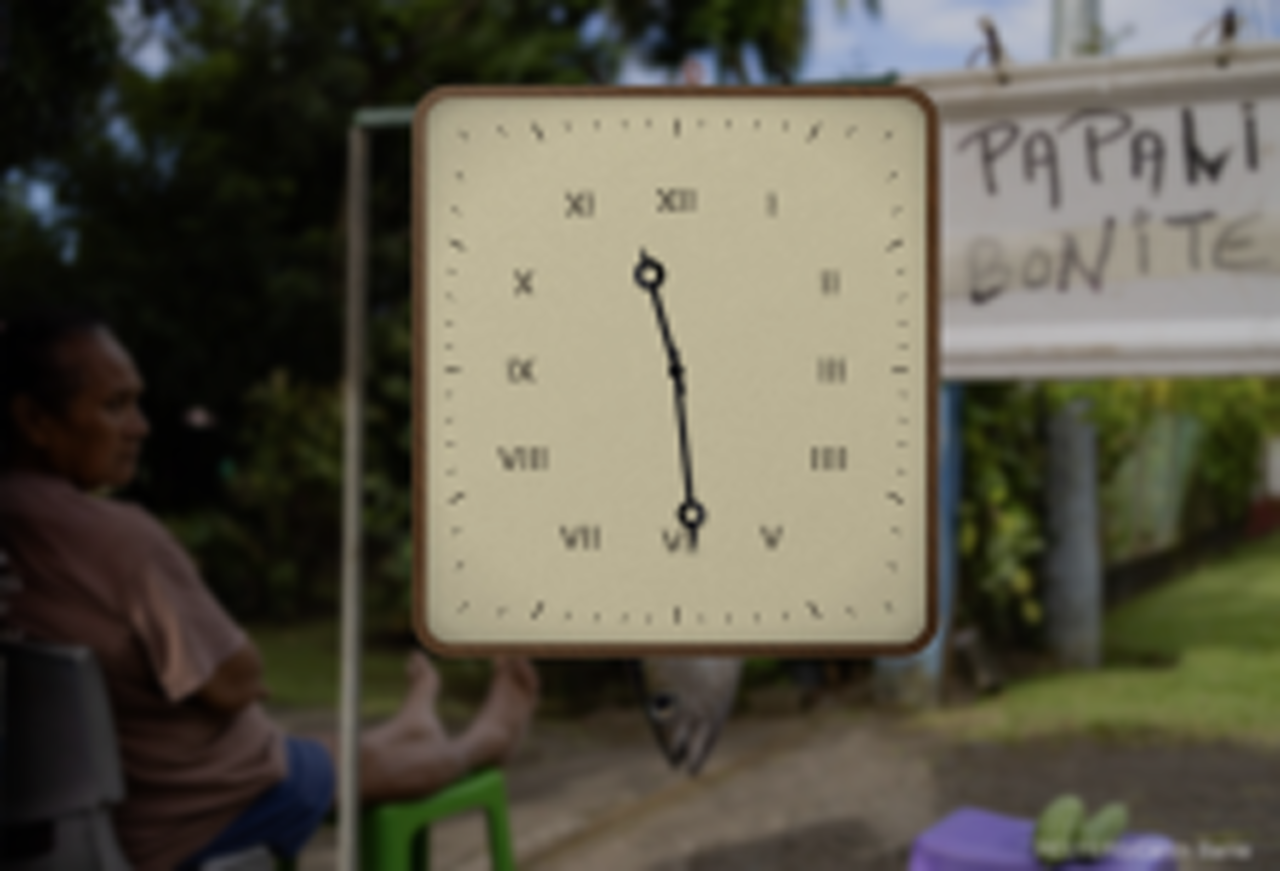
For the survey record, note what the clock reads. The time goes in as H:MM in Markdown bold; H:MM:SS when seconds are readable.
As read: **11:29**
